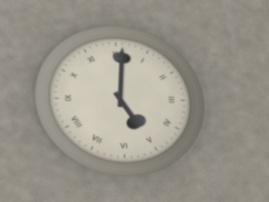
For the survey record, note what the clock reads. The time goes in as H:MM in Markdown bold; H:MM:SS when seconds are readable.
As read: **5:01**
